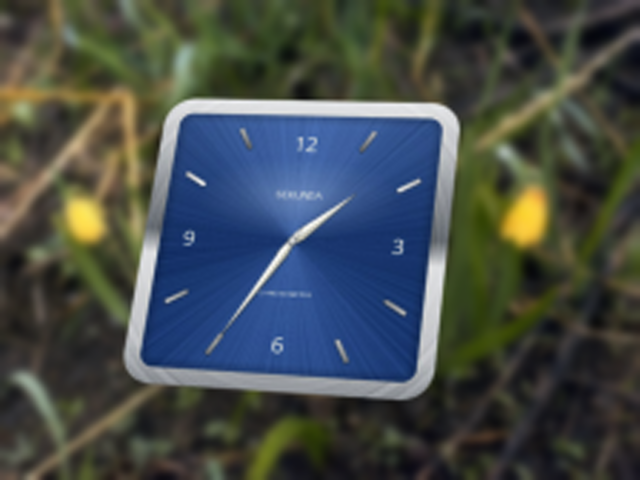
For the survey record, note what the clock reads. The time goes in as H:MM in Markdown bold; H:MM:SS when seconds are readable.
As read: **1:35**
